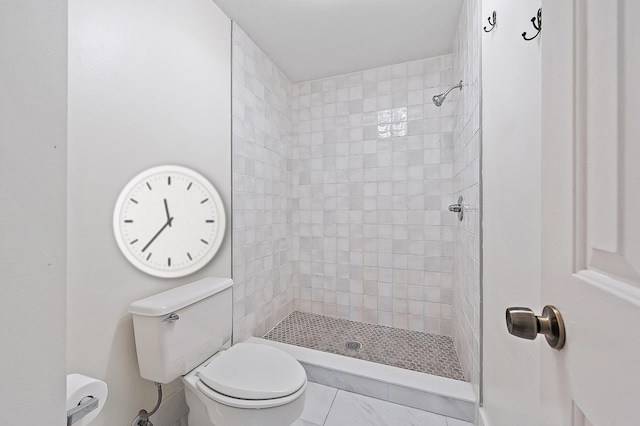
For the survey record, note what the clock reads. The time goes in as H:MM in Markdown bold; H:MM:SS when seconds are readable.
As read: **11:37**
